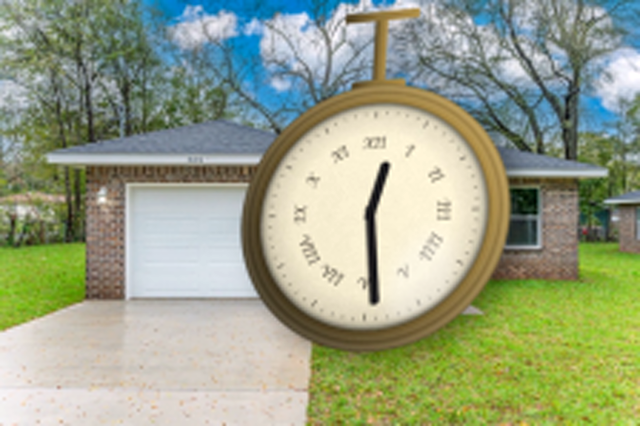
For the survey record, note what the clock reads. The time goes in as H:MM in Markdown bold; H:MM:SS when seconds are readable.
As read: **12:29**
